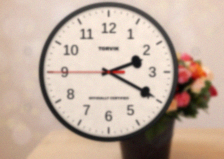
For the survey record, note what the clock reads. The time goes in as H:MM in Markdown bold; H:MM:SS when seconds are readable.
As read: **2:19:45**
